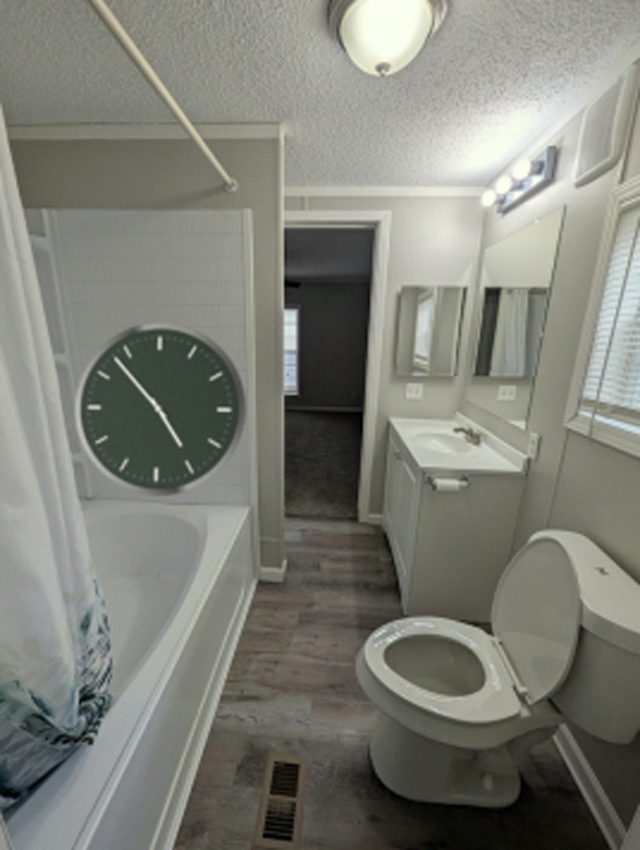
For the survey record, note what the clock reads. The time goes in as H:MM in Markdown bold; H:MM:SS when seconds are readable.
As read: **4:53**
